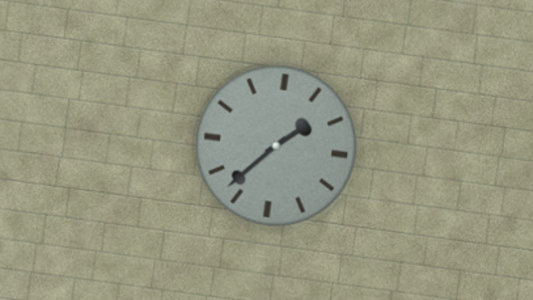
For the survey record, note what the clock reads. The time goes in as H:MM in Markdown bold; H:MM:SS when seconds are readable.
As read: **1:37**
